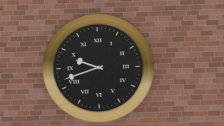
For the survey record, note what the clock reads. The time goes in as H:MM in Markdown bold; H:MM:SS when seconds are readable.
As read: **9:42**
